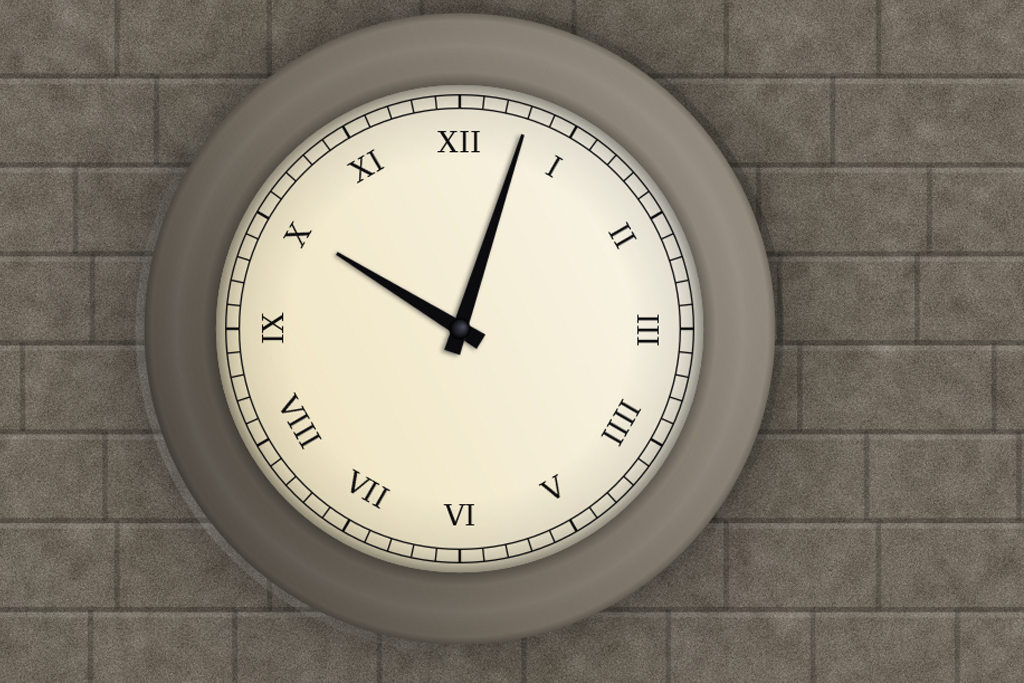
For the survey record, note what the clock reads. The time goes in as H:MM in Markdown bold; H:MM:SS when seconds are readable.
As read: **10:03**
